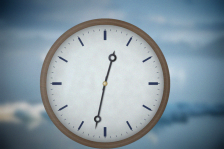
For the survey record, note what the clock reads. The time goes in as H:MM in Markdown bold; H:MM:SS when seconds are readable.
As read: **12:32**
